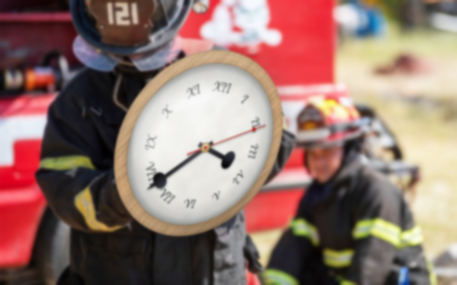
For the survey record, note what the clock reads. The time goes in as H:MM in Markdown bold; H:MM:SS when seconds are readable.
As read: **3:38:11**
